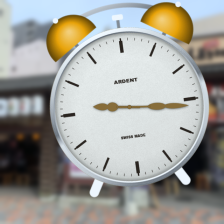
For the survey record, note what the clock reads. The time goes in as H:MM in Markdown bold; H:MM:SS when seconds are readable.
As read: **9:16**
